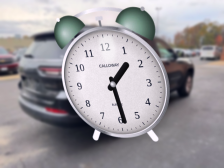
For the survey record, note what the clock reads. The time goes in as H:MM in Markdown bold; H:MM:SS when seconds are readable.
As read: **1:29**
